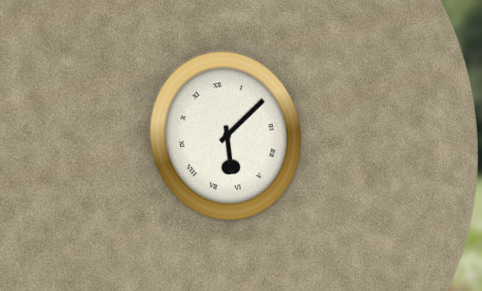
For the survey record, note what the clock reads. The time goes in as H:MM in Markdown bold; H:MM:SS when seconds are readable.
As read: **6:10**
